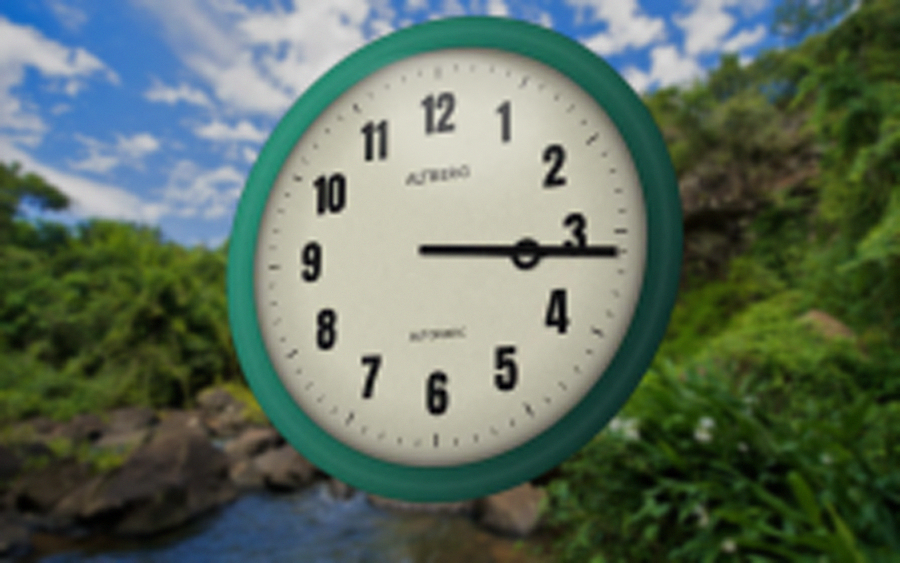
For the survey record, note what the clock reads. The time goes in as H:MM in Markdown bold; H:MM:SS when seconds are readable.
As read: **3:16**
